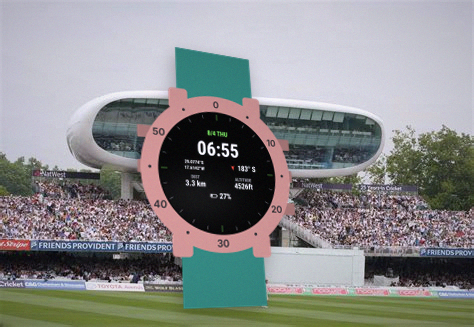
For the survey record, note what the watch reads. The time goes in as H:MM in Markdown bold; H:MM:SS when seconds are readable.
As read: **6:55**
